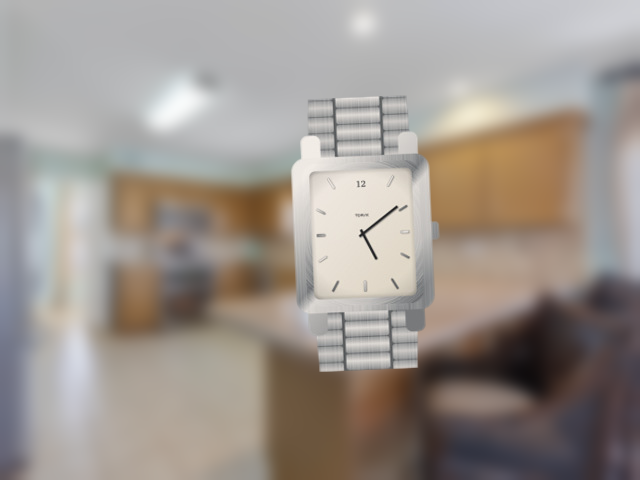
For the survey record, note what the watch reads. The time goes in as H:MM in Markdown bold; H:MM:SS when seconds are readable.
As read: **5:09**
